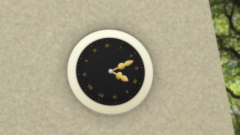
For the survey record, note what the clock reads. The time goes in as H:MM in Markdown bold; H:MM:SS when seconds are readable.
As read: **4:12**
